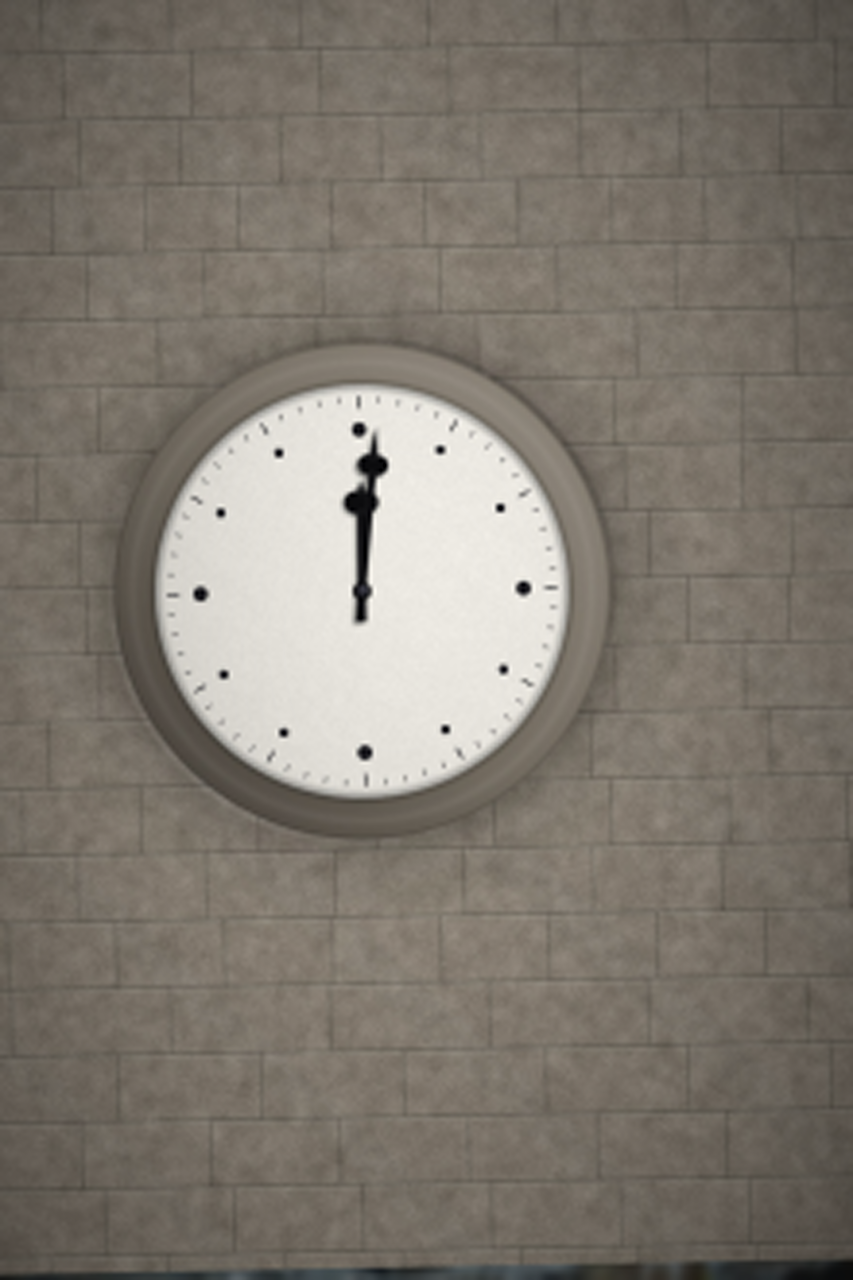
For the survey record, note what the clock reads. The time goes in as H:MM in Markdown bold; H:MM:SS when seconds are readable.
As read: **12:01**
